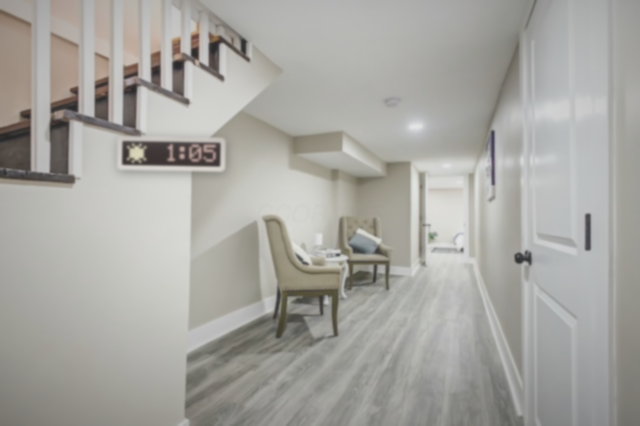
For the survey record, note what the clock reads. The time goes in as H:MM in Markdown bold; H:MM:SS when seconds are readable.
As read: **1:05**
